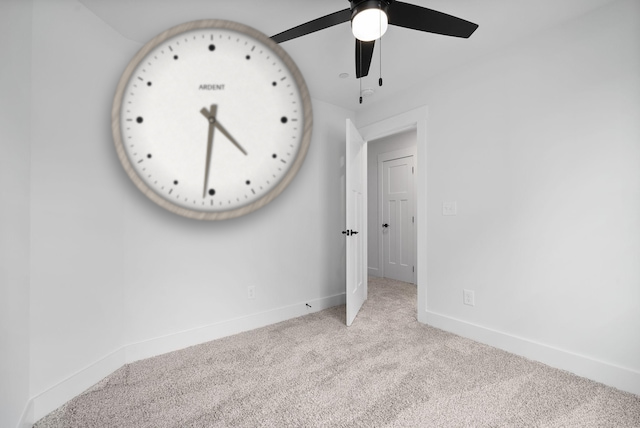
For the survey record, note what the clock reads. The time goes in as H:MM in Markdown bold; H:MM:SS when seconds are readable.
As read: **4:31**
